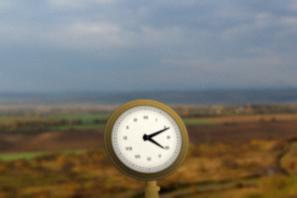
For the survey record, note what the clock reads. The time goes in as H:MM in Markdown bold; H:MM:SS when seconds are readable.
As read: **4:11**
